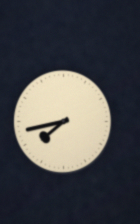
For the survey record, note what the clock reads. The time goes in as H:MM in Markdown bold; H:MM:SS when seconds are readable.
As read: **7:43**
